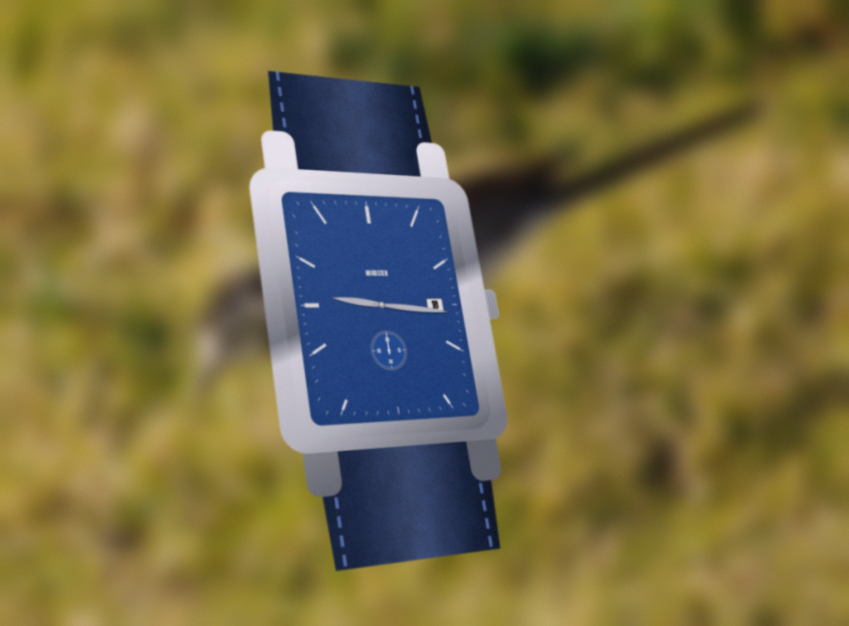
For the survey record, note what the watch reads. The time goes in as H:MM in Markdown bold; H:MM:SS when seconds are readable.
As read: **9:16**
